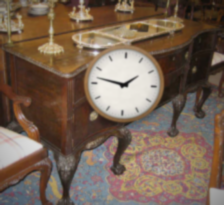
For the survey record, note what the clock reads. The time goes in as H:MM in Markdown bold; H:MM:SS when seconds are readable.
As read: **1:47**
